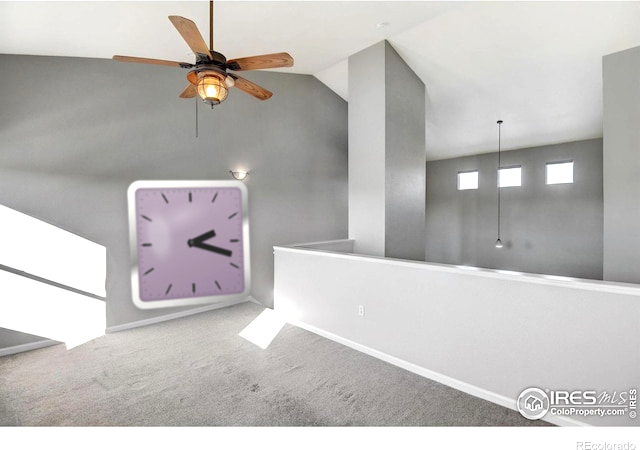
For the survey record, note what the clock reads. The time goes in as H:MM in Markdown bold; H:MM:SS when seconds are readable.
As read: **2:18**
